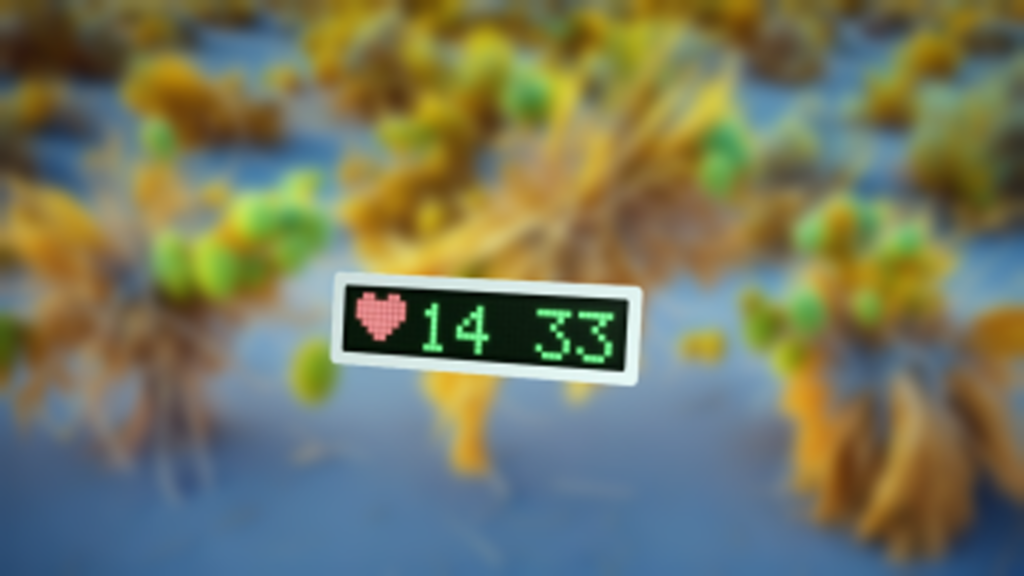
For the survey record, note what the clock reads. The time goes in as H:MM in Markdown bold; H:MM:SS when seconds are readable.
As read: **14:33**
